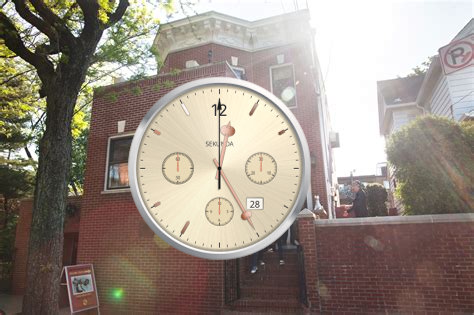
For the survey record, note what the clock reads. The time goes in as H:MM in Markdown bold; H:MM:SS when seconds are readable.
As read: **12:25**
